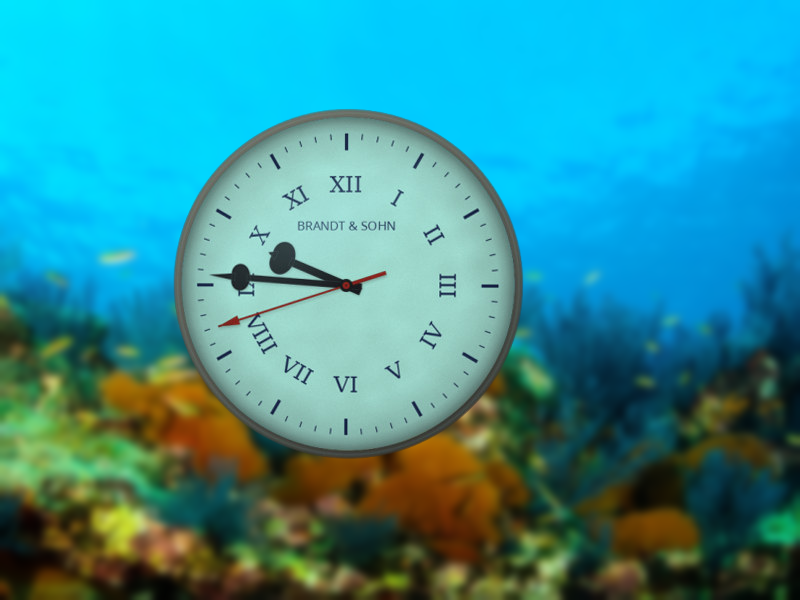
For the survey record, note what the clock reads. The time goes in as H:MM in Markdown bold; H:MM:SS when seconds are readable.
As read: **9:45:42**
